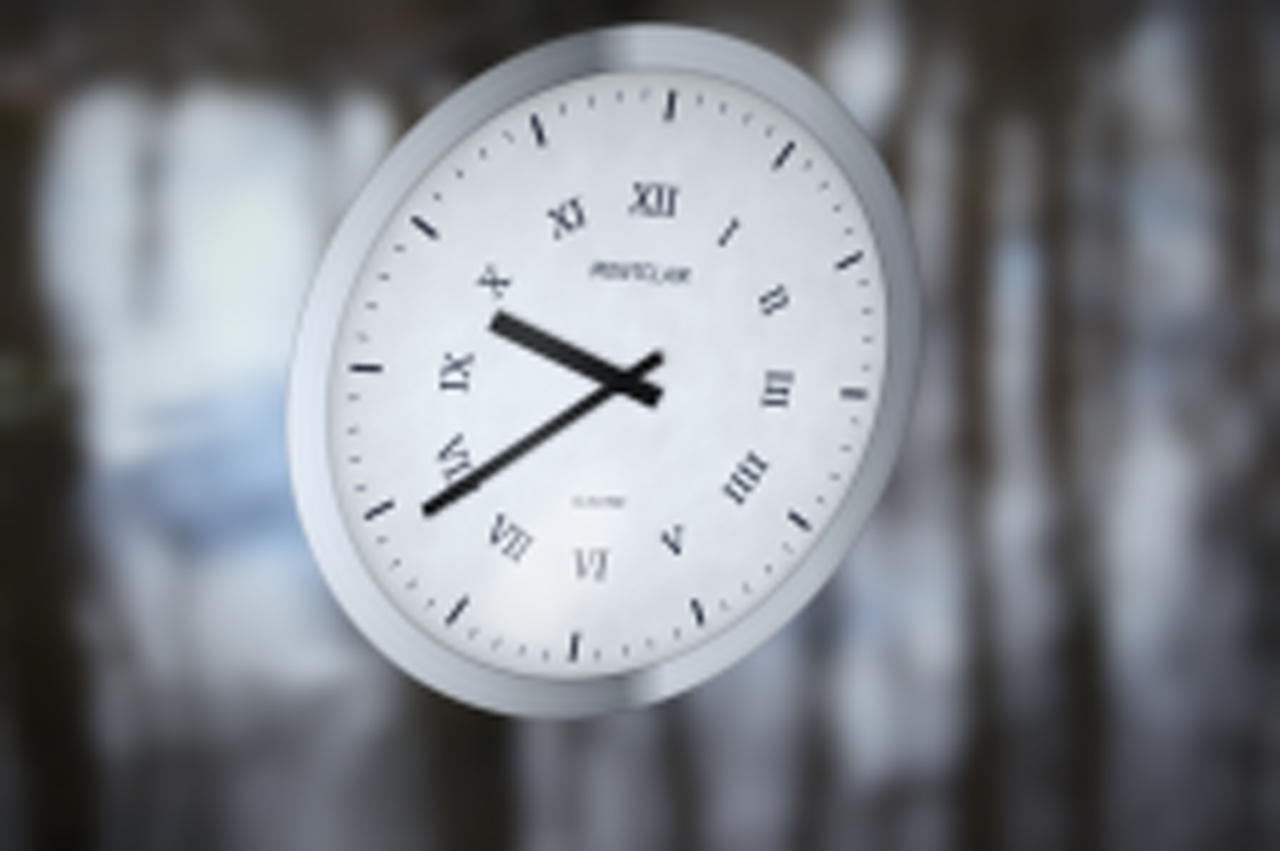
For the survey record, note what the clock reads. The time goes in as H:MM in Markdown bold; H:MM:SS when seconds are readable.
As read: **9:39**
